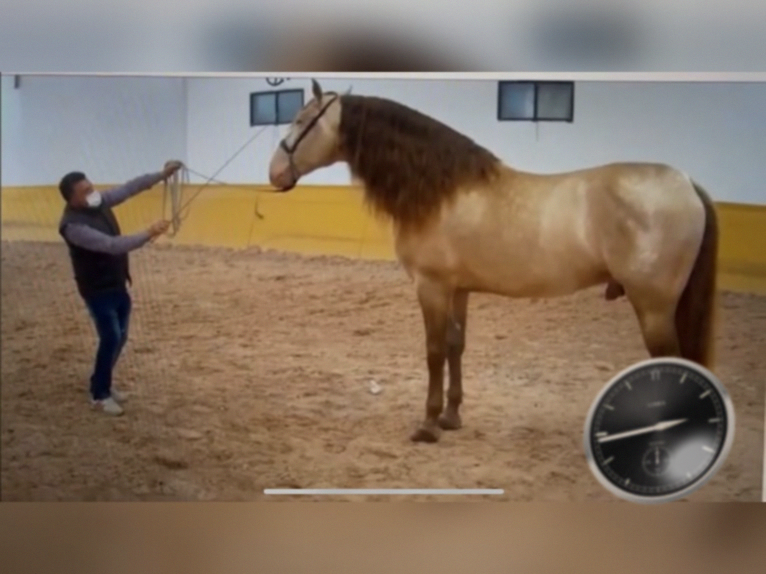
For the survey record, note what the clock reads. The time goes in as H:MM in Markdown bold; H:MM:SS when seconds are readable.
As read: **2:44**
